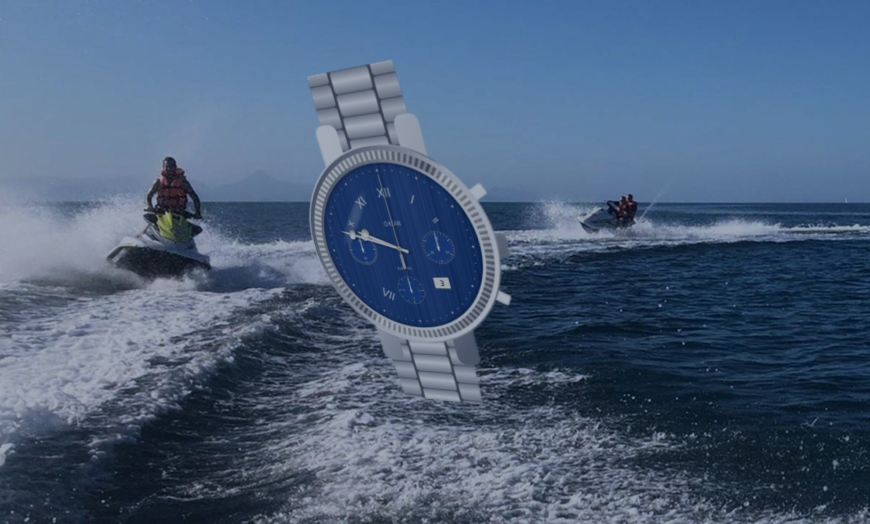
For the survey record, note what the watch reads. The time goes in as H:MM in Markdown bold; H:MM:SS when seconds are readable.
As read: **9:48**
